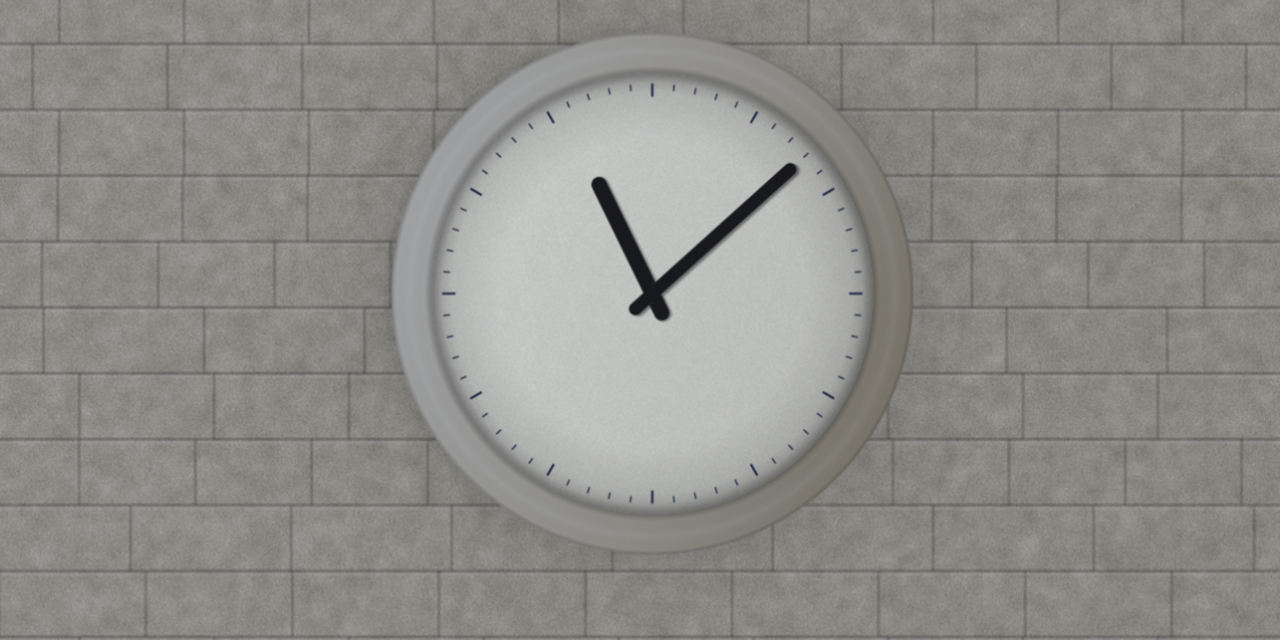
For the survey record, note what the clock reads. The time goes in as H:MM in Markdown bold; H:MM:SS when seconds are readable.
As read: **11:08**
